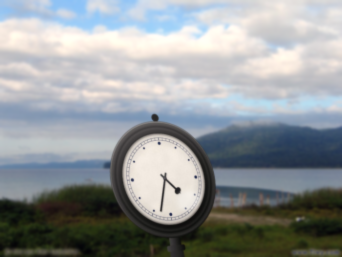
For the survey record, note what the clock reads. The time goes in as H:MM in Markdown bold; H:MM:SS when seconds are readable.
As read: **4:33**
